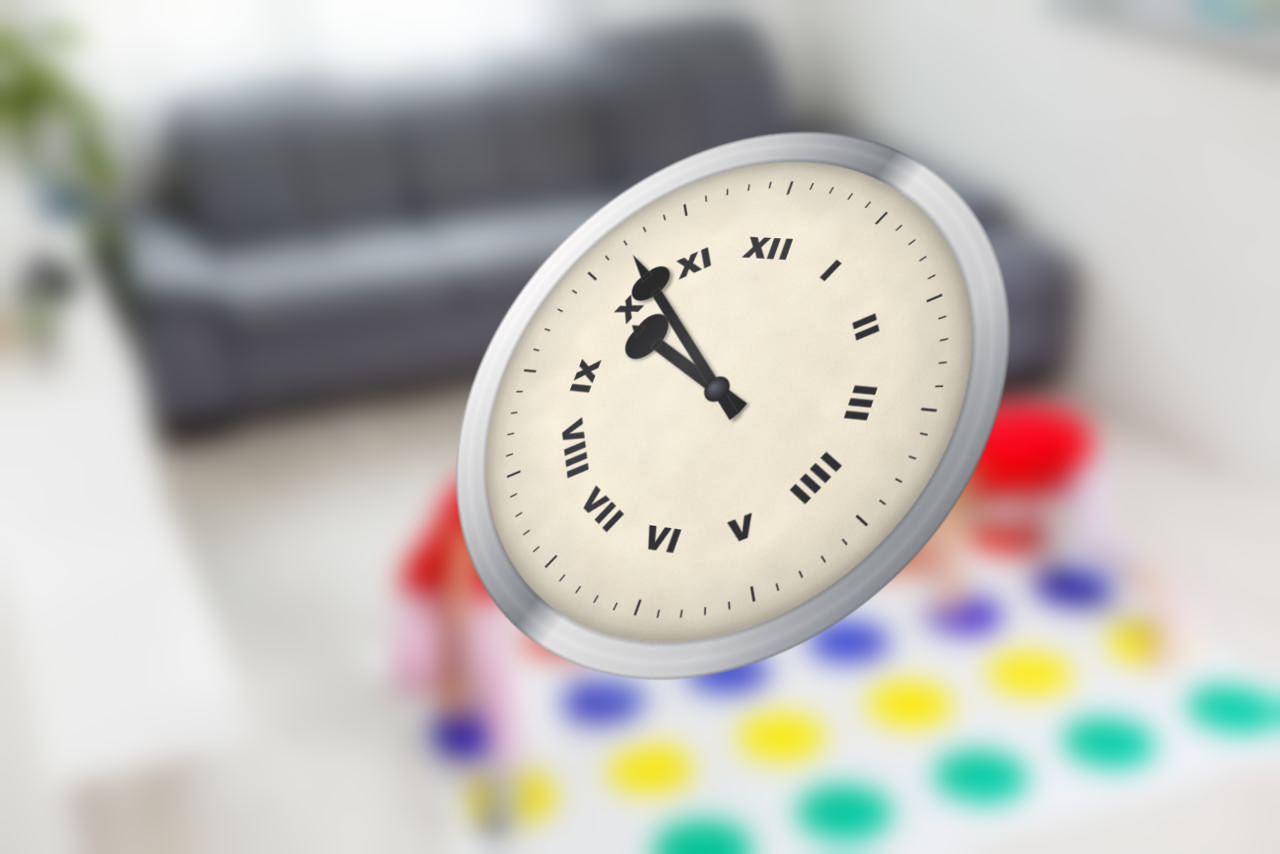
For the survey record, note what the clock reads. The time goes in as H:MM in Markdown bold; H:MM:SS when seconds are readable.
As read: **9:52**
